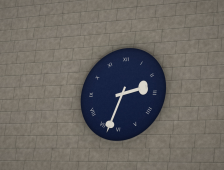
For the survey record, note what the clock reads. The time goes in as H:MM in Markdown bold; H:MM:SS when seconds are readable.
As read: **2:33**
